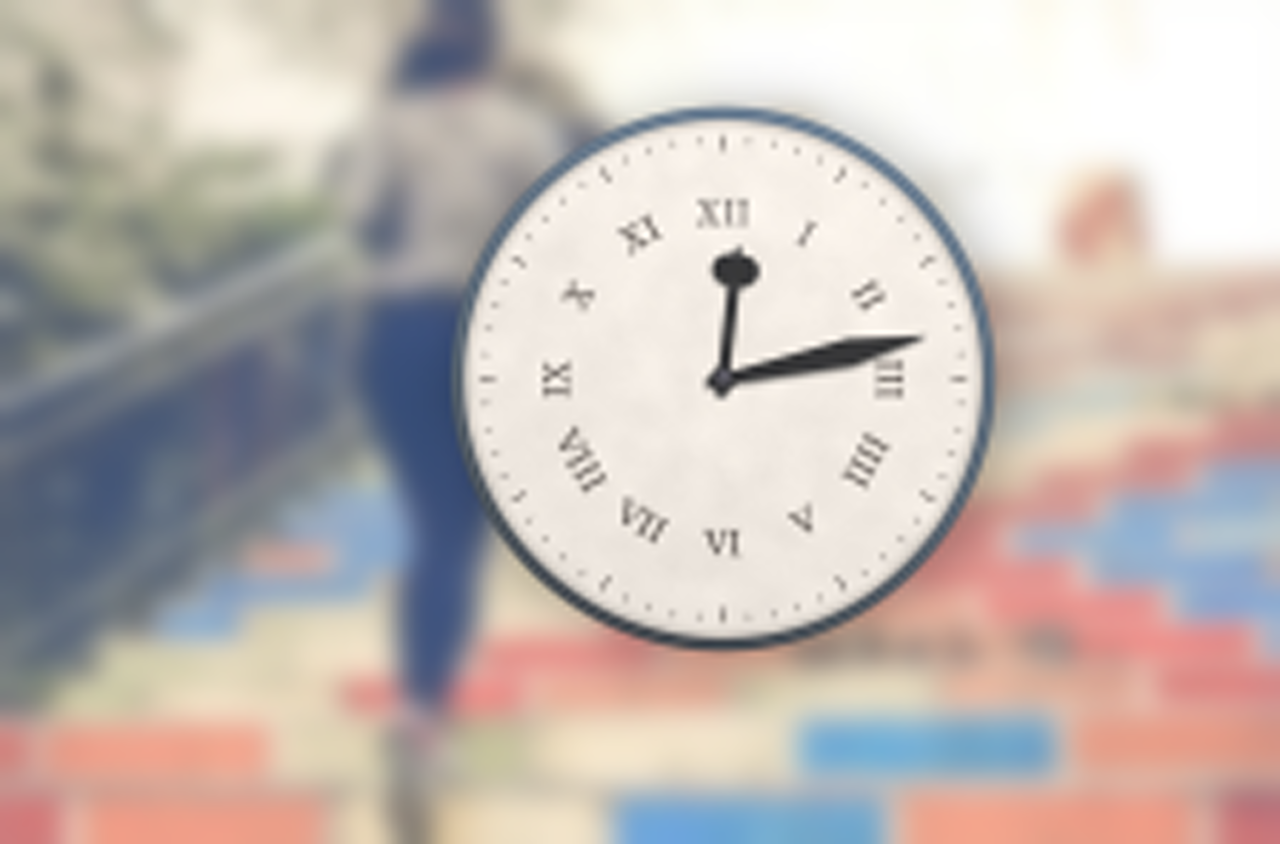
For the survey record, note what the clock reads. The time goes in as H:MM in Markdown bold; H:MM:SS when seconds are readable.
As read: **12:13**
